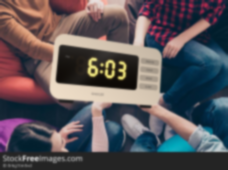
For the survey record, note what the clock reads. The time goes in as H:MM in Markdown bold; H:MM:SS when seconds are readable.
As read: **6:03**
